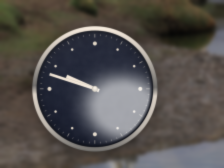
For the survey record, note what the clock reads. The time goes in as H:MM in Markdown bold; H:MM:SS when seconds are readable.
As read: **9:48**
